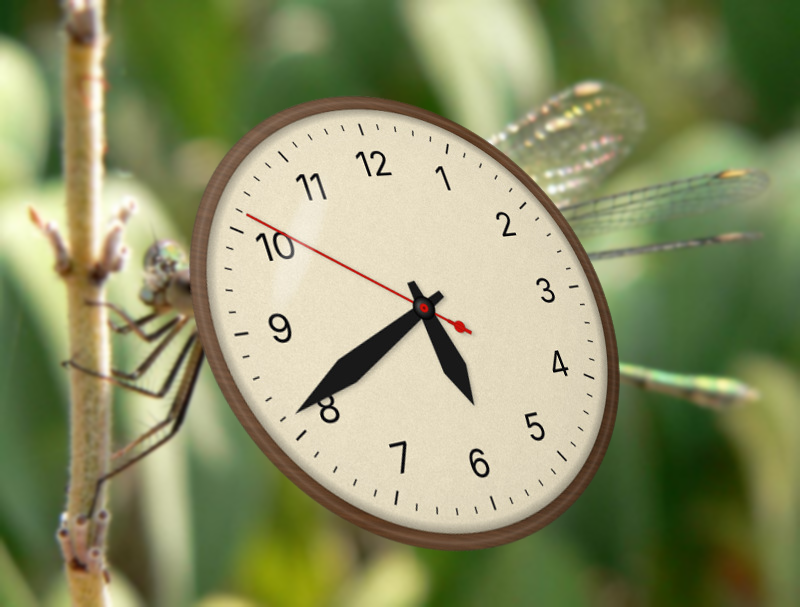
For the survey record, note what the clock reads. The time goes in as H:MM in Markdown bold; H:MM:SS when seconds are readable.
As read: **5:40:51**
